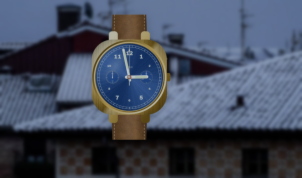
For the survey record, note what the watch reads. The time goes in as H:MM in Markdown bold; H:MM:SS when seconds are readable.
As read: **2:58**
